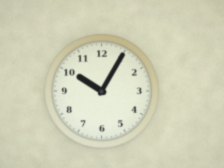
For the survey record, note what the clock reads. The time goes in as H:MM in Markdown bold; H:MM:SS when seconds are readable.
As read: **10:05**
